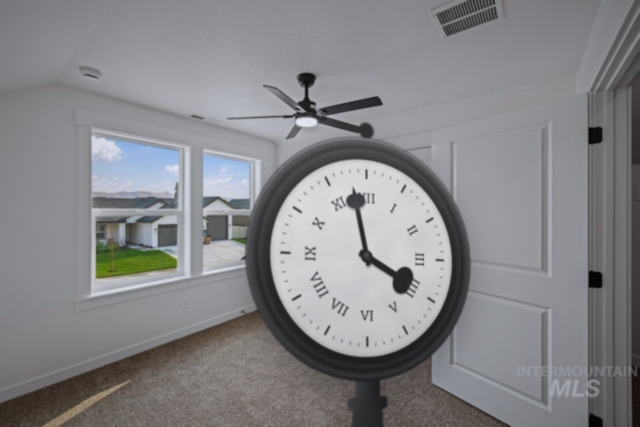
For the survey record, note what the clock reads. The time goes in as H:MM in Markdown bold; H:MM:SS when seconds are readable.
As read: **3:58**
